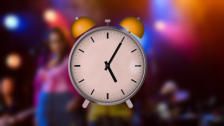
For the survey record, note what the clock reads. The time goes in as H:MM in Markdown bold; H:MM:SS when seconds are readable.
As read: **5:05**
